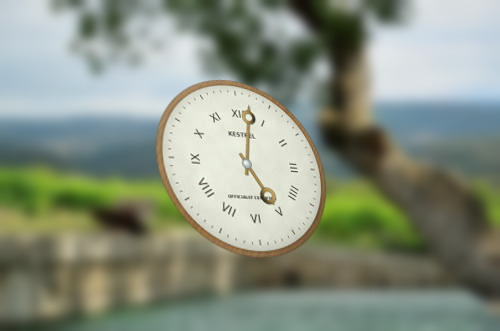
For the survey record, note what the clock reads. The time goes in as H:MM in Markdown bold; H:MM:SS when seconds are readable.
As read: **5:02**
